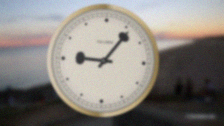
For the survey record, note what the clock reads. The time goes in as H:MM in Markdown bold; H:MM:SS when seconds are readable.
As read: **9:06**
